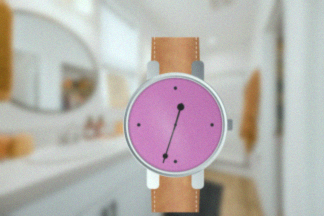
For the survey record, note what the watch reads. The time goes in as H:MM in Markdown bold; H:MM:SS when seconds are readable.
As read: **12:33**
